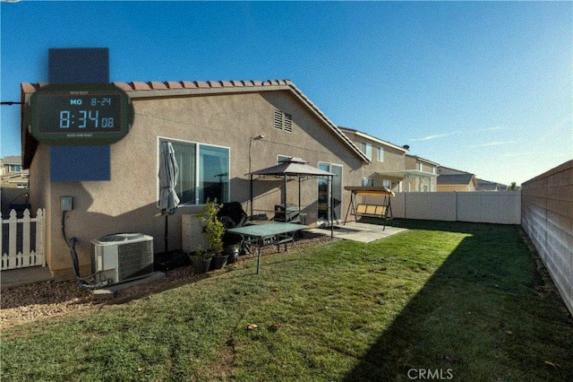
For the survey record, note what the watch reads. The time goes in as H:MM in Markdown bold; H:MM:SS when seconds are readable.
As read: **8:34**
